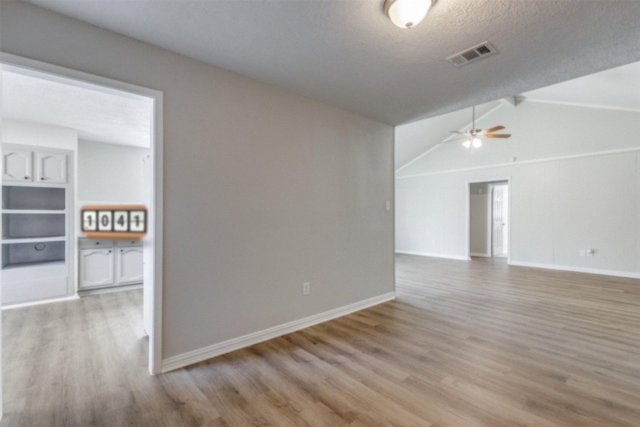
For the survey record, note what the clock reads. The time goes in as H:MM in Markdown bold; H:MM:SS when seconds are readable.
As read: **10:41**
